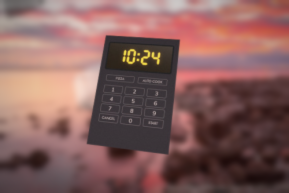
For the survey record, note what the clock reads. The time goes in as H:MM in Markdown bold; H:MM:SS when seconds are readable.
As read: **10:24**
